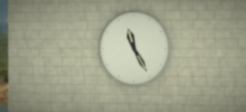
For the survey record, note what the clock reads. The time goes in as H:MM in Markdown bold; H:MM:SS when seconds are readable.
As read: **11:25**
